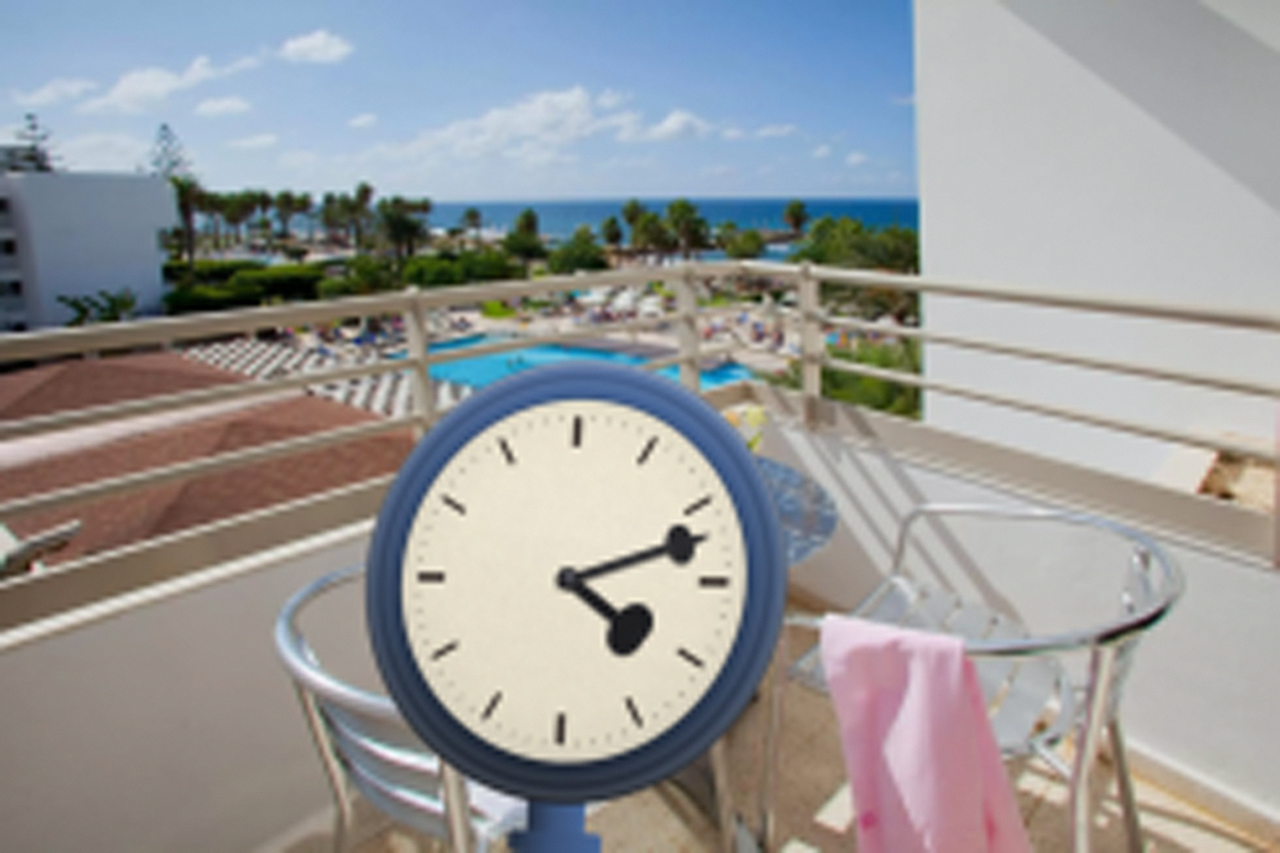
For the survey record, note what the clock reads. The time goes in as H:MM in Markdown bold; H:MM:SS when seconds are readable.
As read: **4:12**
